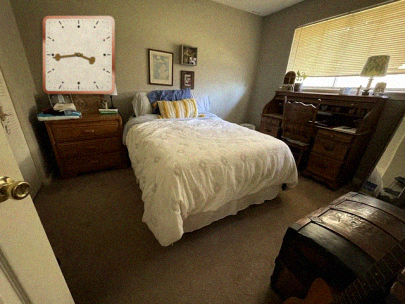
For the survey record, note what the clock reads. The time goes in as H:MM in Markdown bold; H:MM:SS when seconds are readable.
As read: **3:44**
